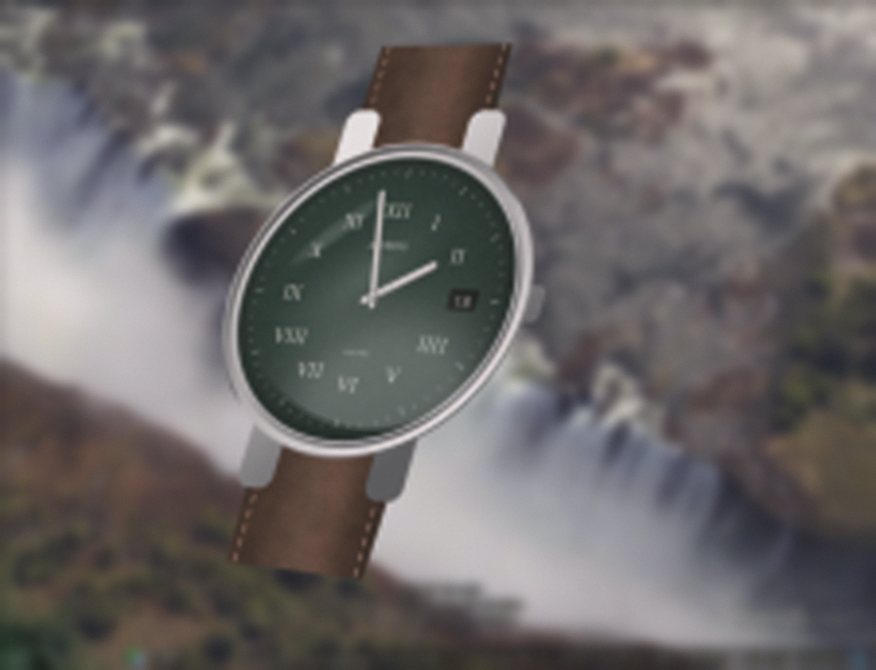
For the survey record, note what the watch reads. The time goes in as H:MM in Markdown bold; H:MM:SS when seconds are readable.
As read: **1:58**
